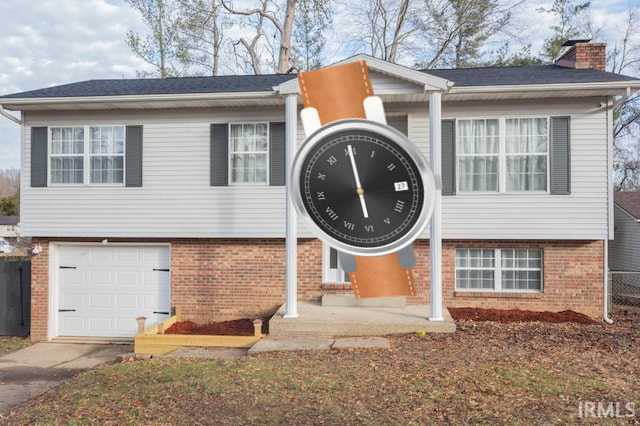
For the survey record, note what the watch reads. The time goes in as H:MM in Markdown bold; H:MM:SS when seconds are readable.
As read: **6:00**
